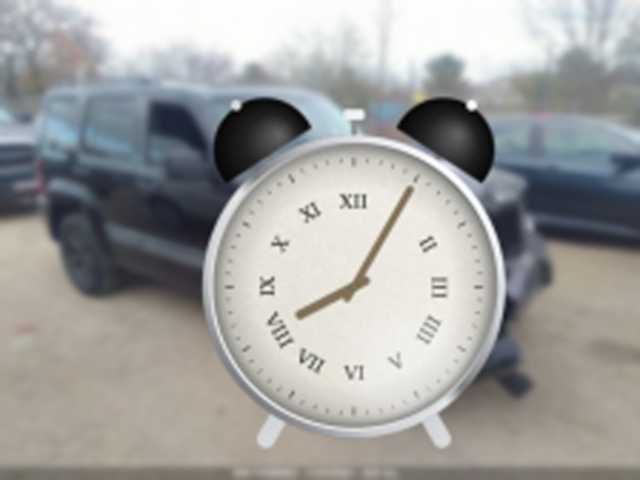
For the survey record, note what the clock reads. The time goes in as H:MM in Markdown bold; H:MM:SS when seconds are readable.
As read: **8:05**
